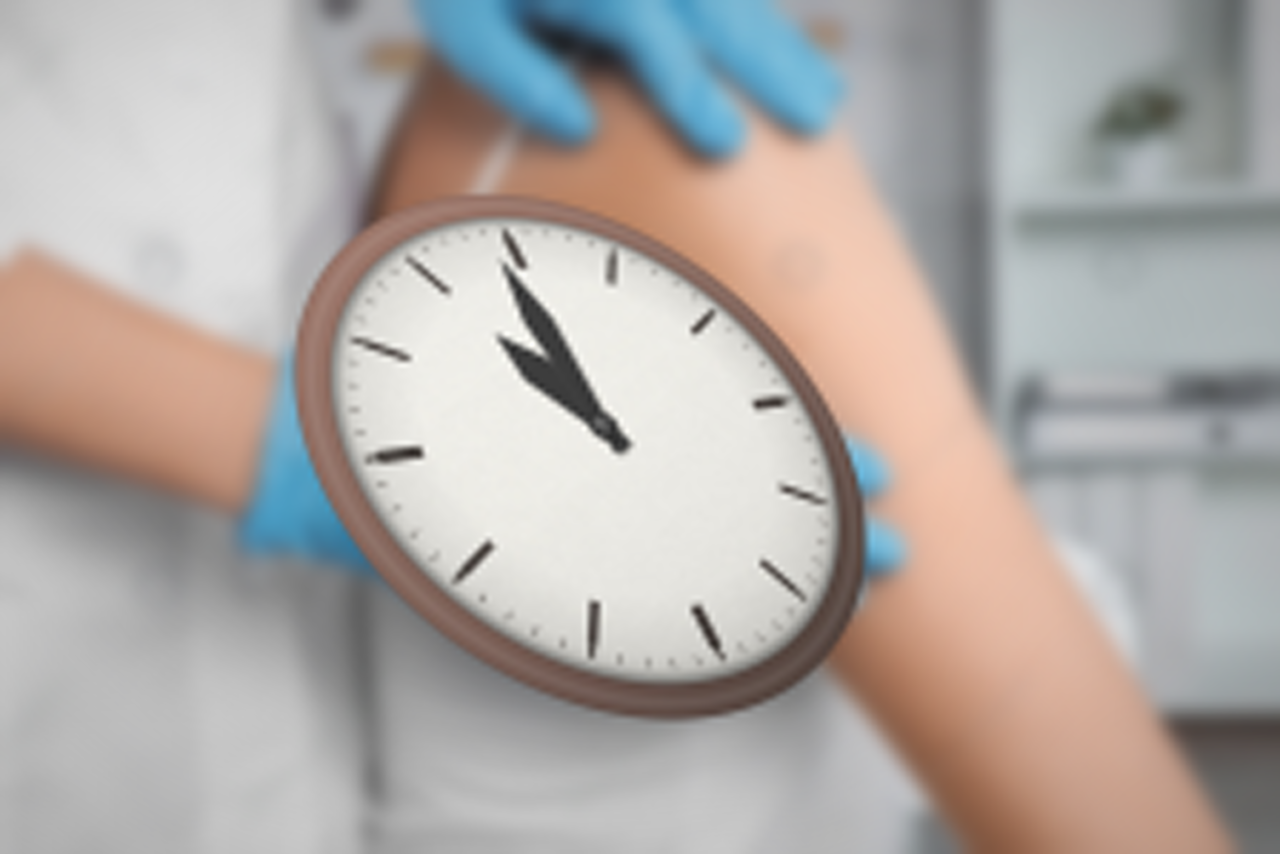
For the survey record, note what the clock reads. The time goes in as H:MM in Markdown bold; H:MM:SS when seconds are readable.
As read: **10:59**
